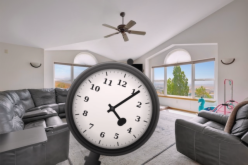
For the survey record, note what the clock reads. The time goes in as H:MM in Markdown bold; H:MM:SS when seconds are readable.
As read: **4:06**
